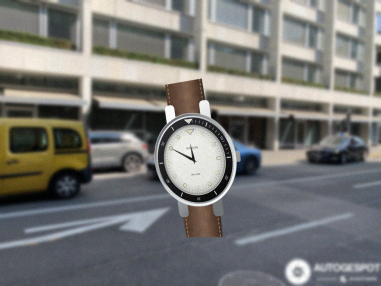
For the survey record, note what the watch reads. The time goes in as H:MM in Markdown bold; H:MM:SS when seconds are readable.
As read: **11:50**
